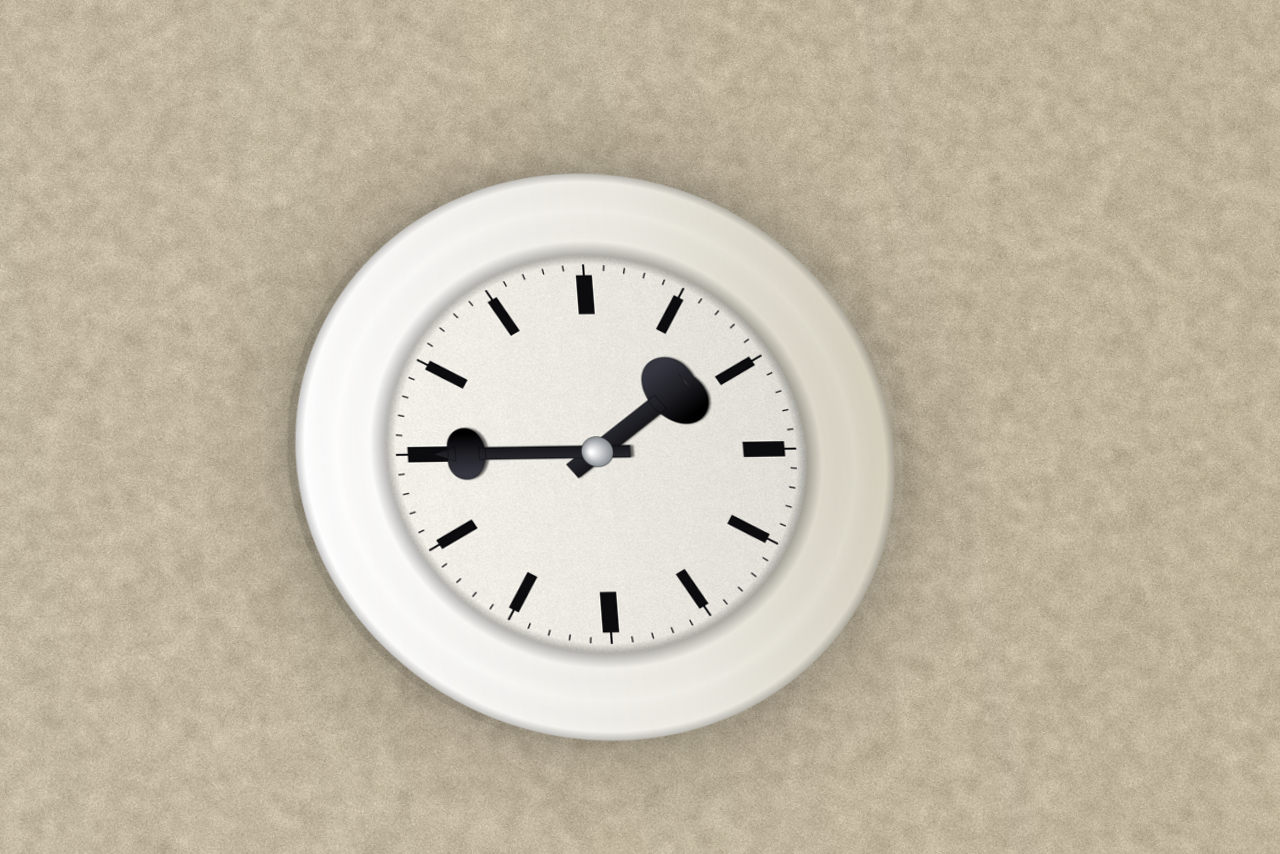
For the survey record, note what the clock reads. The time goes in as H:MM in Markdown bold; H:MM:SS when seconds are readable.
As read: **1:45**
